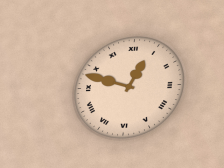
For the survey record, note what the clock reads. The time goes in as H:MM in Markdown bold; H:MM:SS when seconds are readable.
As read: **12:48**
